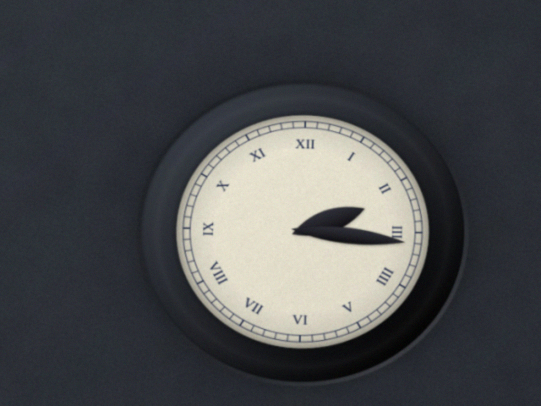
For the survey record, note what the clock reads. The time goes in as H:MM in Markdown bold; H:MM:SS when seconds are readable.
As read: **2:16**
